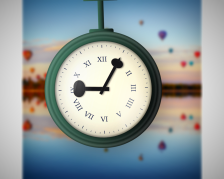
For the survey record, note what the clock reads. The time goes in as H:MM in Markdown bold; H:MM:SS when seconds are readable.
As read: **9:05**
